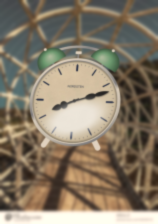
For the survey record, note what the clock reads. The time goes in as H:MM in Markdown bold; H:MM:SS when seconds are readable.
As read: **8:12**
